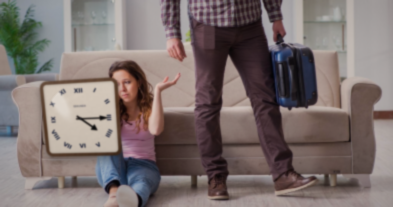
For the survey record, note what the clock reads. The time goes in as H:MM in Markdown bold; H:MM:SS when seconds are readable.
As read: **4:15**
